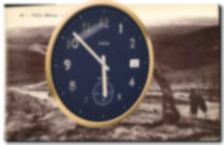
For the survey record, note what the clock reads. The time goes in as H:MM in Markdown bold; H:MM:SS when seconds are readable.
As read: **5:52**
